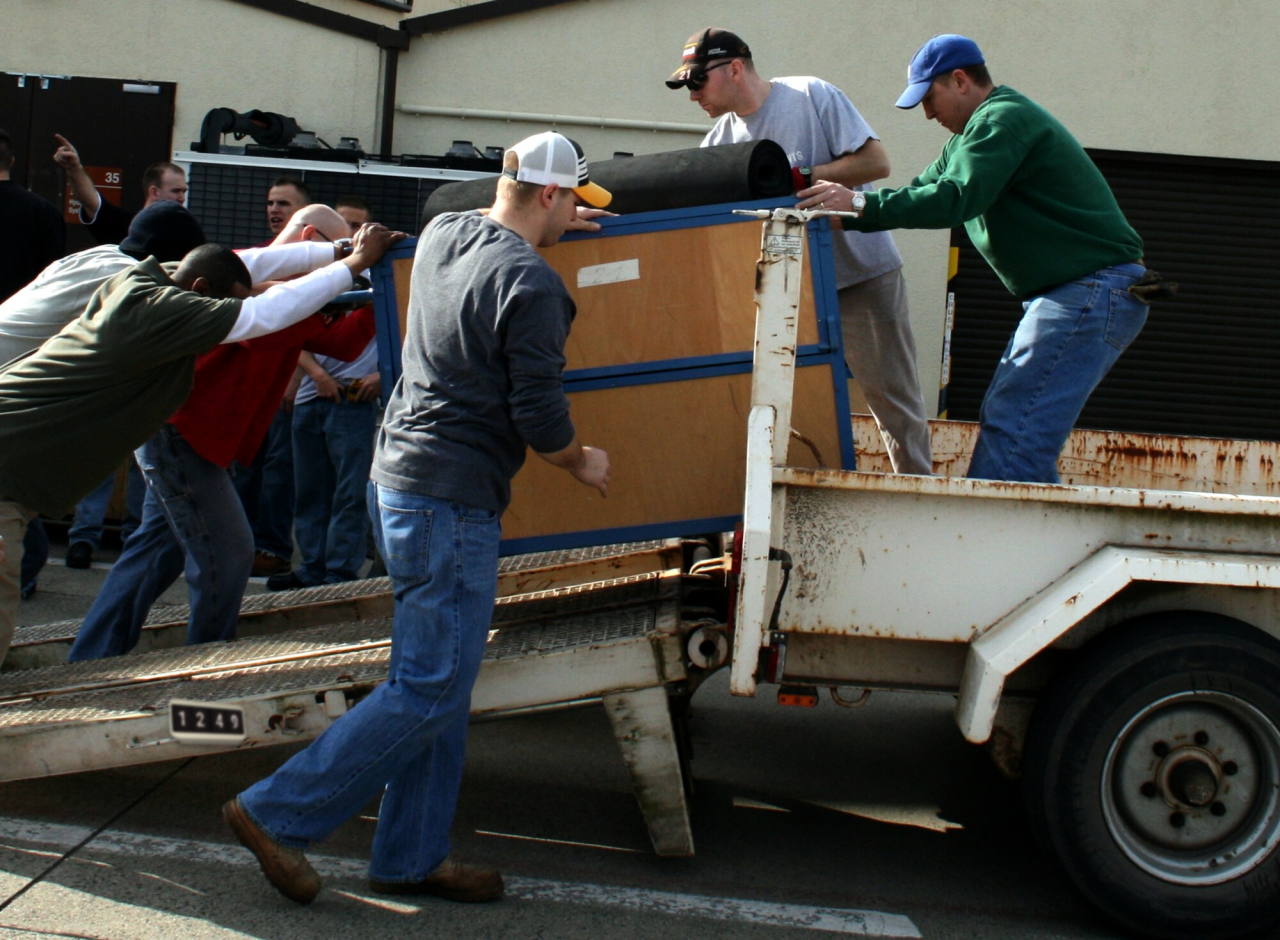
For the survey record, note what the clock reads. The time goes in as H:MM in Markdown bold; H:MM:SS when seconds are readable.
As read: **12:49**
